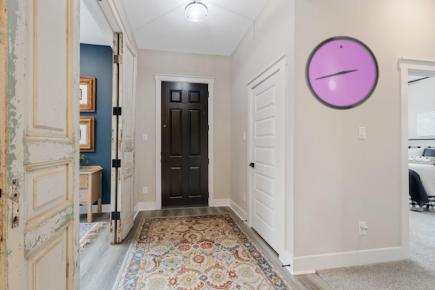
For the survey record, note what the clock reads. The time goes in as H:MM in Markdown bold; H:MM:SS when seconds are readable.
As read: **2:43**
